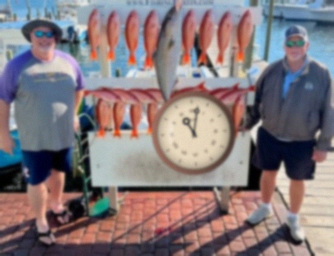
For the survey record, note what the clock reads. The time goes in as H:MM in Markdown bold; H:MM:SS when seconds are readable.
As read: **11:02**
